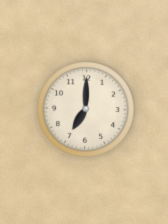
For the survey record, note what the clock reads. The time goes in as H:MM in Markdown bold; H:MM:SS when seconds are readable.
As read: **7:00**
